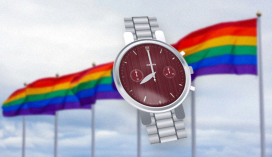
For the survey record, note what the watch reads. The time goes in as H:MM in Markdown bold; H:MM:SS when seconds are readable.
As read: **8:00**
